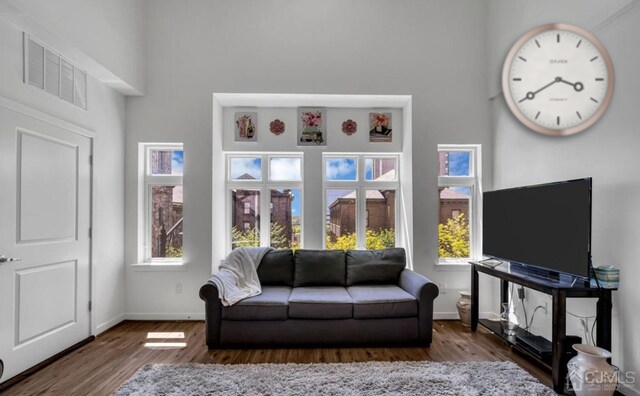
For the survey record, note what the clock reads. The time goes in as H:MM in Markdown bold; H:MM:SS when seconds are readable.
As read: **3:40**
